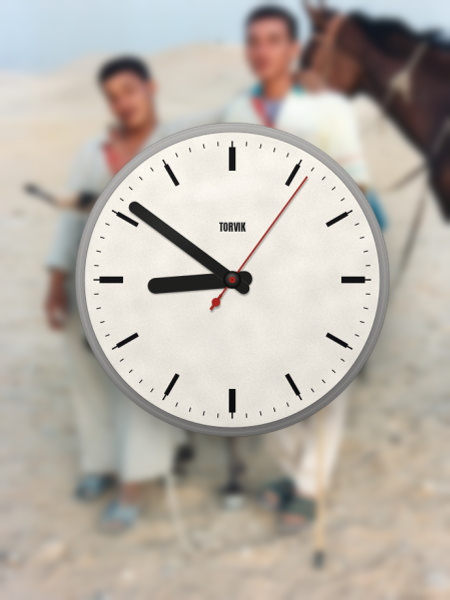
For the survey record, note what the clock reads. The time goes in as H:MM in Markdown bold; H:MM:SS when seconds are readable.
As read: **8:51:06**
